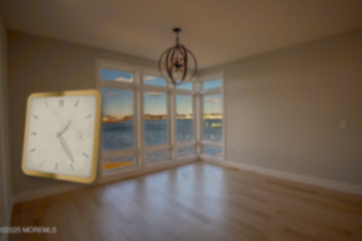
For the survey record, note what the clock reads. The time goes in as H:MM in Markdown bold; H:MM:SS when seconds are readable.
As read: **1:24**
